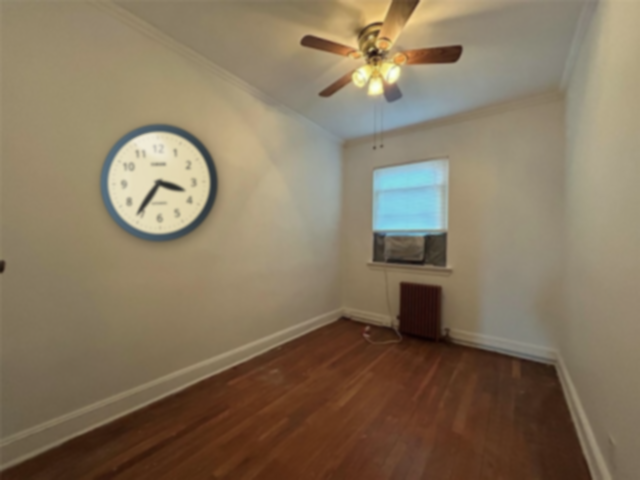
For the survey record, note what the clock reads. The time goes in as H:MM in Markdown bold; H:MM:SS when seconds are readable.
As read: **3:36**
